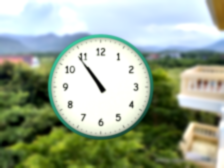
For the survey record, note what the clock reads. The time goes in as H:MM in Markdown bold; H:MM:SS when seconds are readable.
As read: **10:54**
